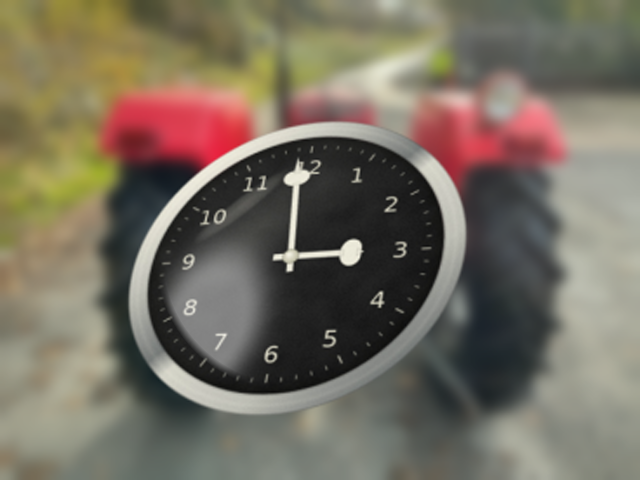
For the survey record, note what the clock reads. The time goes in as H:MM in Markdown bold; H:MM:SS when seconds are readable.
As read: **2:59**
